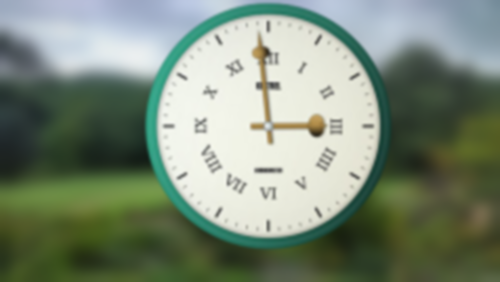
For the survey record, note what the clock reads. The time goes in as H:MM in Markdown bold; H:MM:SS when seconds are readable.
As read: **2:59**
